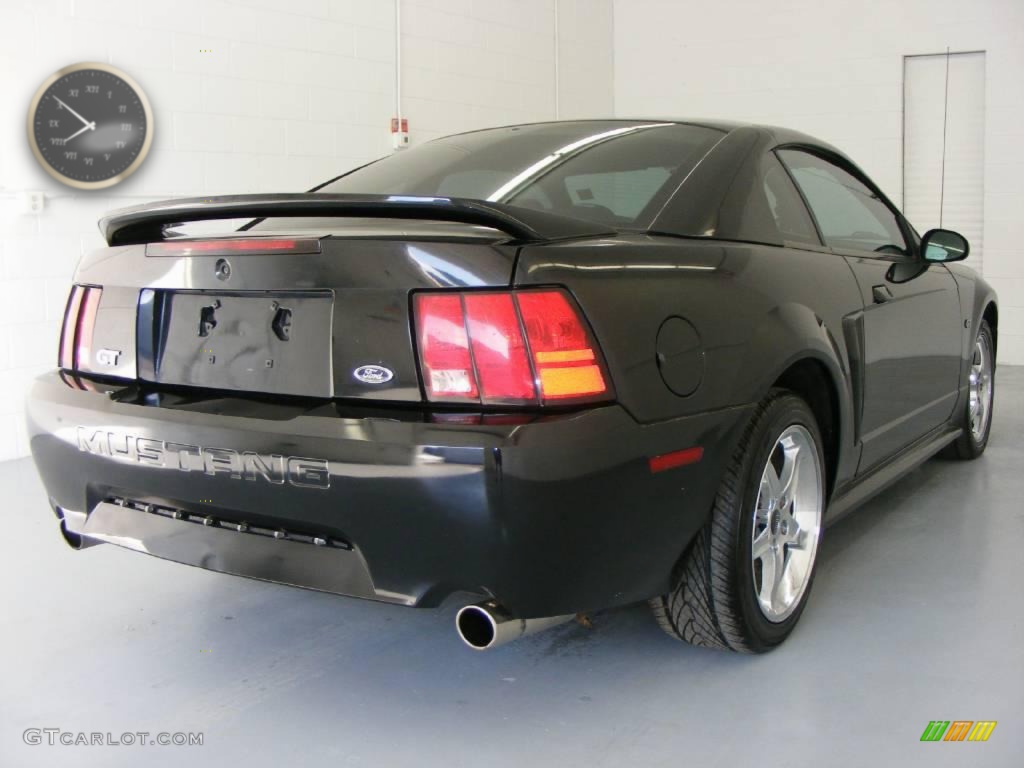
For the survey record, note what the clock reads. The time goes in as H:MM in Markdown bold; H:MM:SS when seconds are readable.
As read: **7:51**
